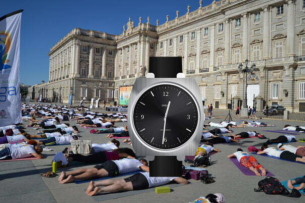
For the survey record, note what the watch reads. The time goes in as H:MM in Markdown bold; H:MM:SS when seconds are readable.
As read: **12:31**
